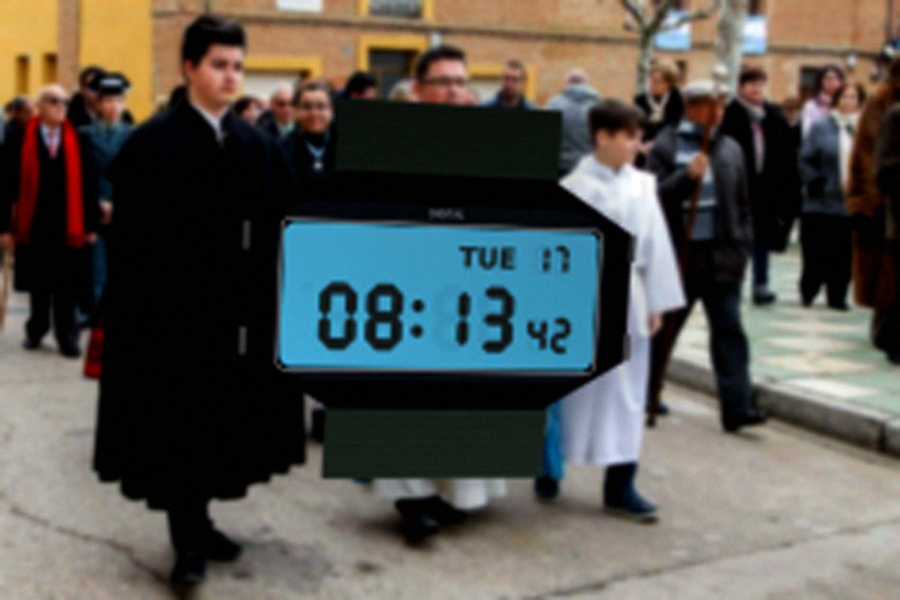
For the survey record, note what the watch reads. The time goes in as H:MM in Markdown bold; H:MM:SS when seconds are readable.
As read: **8:13:42**
